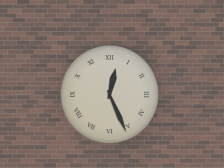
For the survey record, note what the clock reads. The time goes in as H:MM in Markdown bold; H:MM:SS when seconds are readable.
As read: **12:26**
